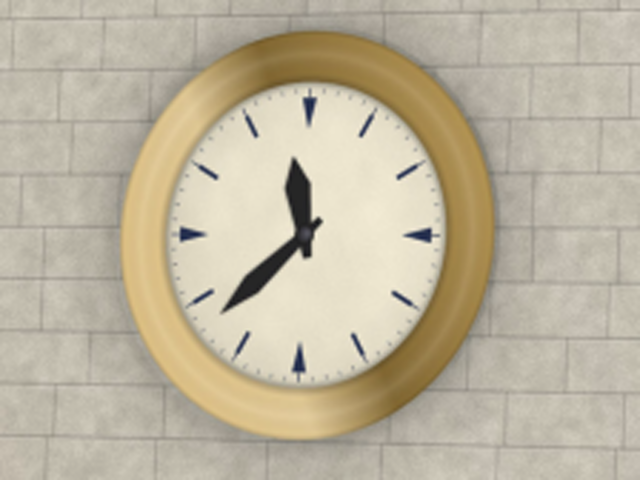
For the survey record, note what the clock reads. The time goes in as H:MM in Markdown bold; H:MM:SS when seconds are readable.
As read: **11:38**
